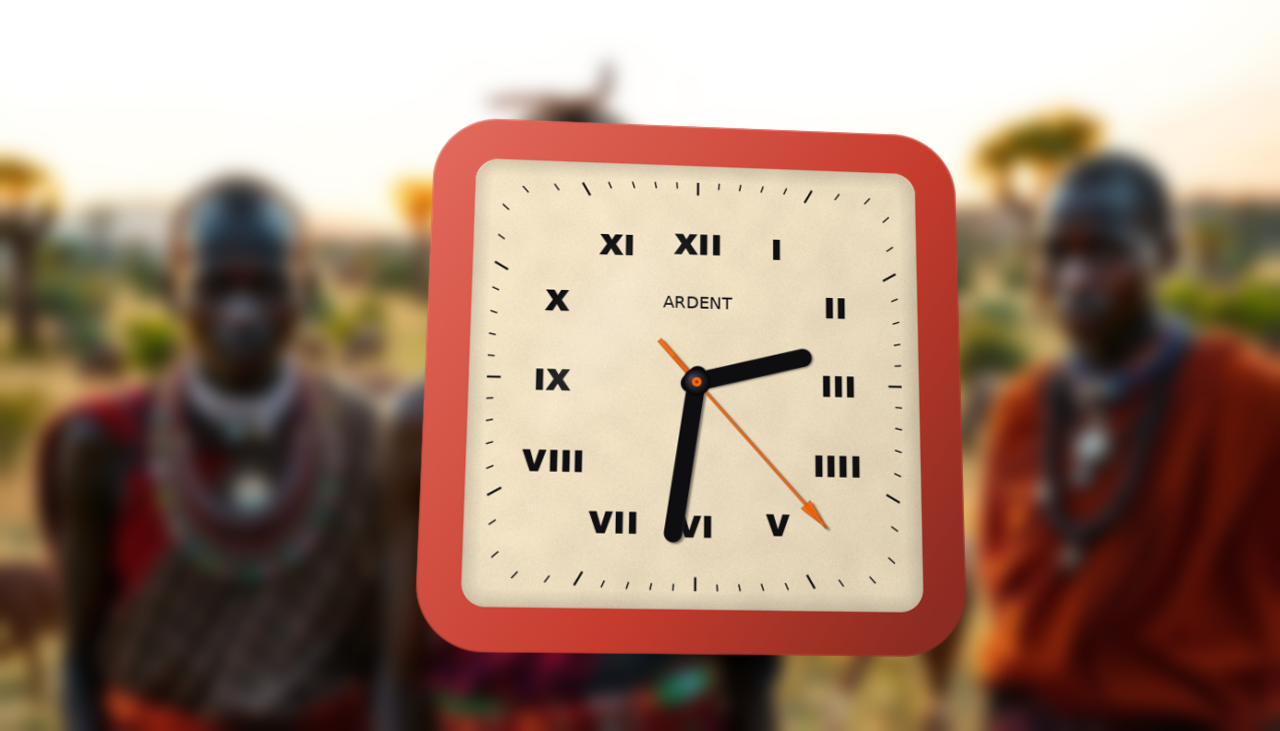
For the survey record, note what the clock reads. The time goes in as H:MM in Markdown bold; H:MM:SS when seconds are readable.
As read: **2:31:23**
